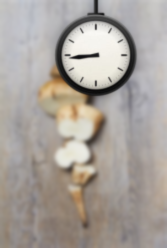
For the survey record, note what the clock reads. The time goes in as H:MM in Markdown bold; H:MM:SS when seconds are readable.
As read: **8:44**
